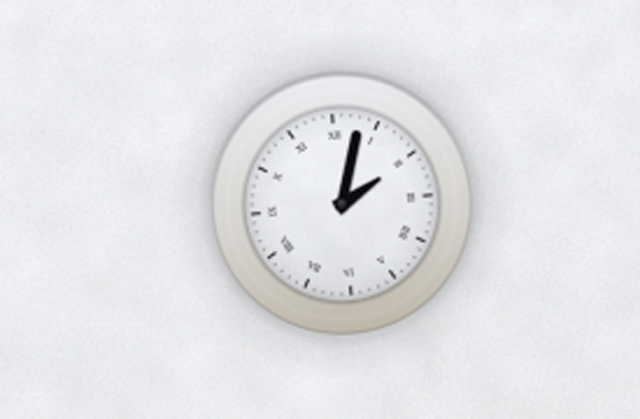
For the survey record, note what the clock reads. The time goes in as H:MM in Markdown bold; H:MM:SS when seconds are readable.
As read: **2:03**
